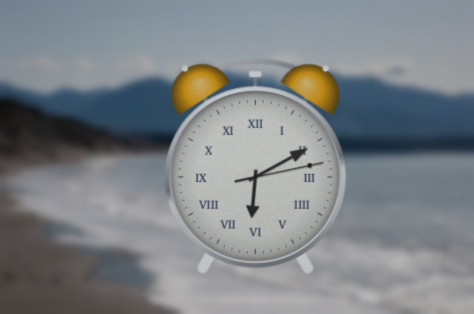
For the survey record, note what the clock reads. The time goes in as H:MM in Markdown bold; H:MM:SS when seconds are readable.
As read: **6:10:13**
